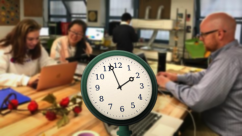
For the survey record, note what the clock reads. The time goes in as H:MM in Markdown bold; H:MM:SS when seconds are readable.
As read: **1:57**
